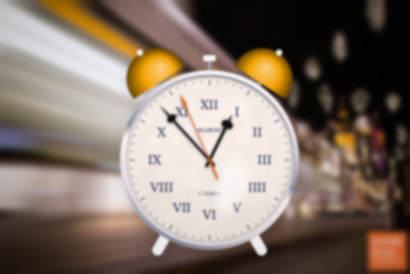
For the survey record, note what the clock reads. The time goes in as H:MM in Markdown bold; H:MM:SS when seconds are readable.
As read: **12:52:56**
